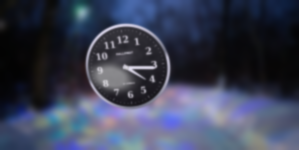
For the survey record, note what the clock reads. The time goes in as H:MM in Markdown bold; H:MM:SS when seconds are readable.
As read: **4:16**
